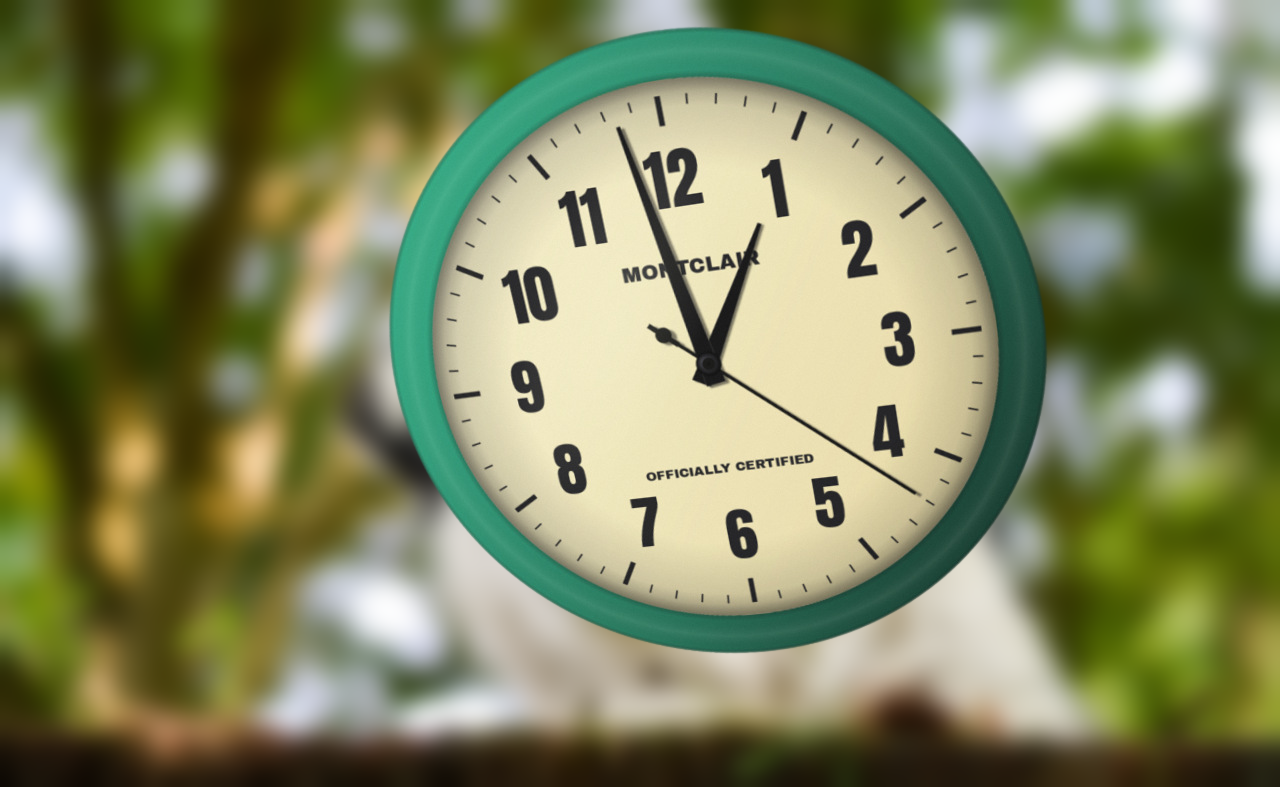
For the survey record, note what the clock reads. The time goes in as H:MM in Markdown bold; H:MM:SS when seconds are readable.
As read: **12:58:22**
